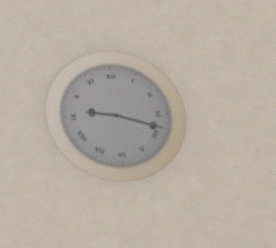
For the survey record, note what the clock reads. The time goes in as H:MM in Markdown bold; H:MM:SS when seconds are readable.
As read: **9:18**
